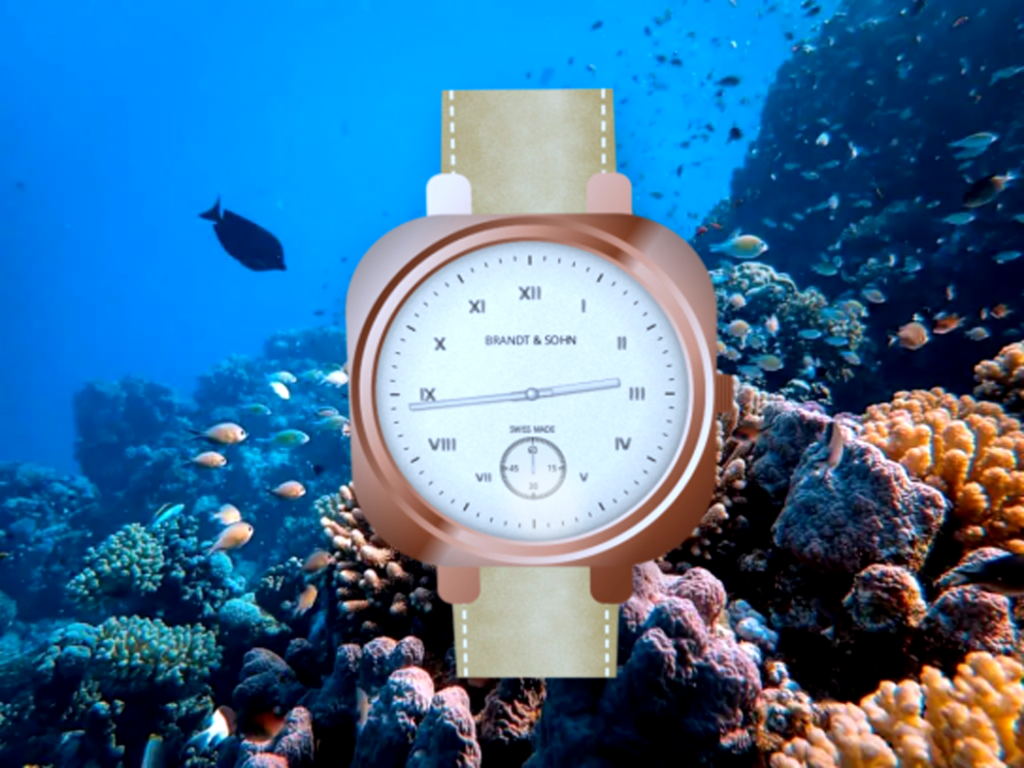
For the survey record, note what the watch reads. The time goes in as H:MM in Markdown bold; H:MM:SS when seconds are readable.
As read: **2:44**
